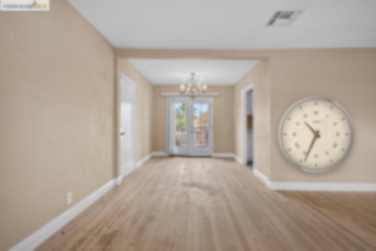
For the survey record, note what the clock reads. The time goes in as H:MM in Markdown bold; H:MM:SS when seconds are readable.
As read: **10:34**
